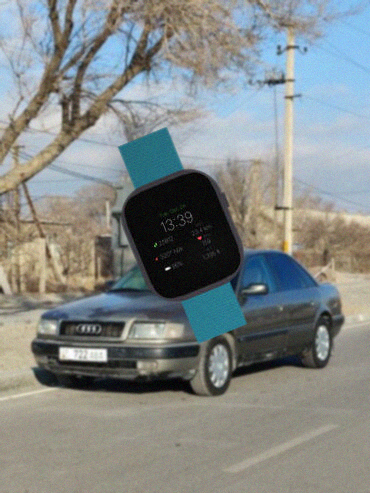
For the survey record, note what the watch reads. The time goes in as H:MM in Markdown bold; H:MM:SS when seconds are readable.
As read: **13:39**
